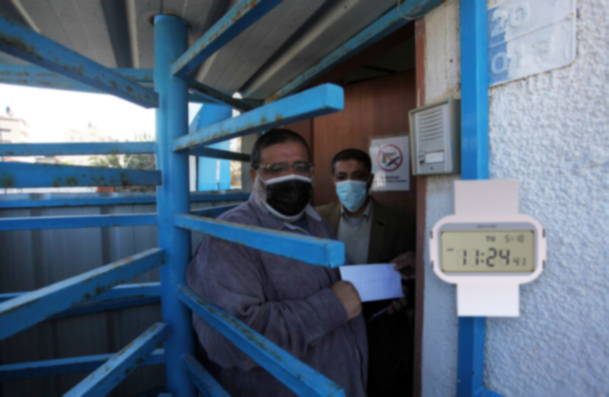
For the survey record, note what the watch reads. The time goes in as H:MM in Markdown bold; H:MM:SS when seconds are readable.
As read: **11:24**
